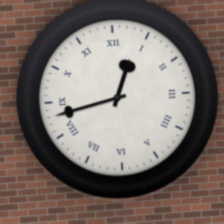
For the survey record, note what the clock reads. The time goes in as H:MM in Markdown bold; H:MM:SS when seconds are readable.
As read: **12:43**
